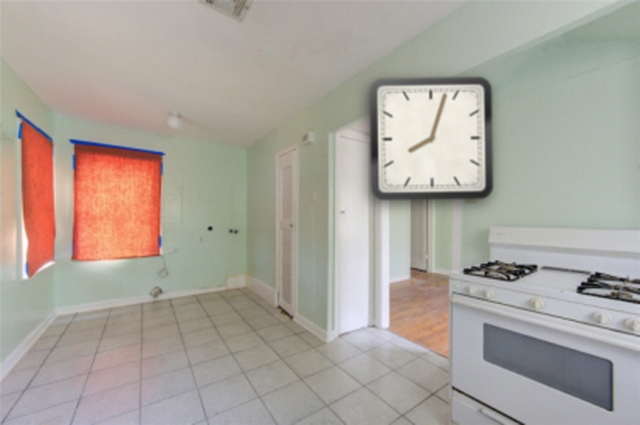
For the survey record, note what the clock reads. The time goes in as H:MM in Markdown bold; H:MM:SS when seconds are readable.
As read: **8:03**
